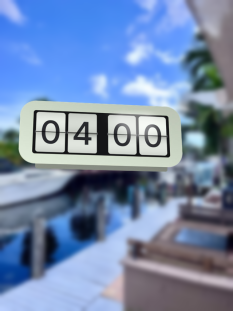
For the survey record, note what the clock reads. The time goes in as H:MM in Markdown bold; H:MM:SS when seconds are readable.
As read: **4:00**
